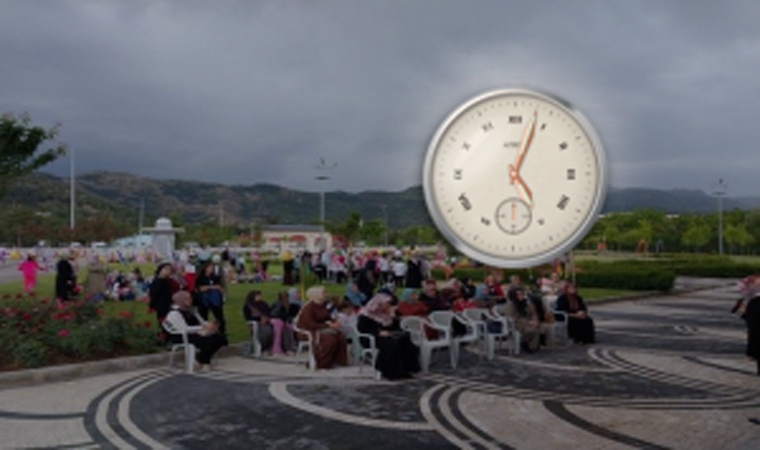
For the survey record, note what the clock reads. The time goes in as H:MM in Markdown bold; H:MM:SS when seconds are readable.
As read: **5:03**
